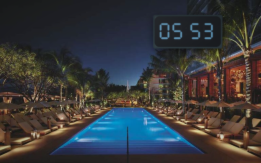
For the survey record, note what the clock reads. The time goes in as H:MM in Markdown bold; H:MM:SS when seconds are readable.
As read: **5:53**
